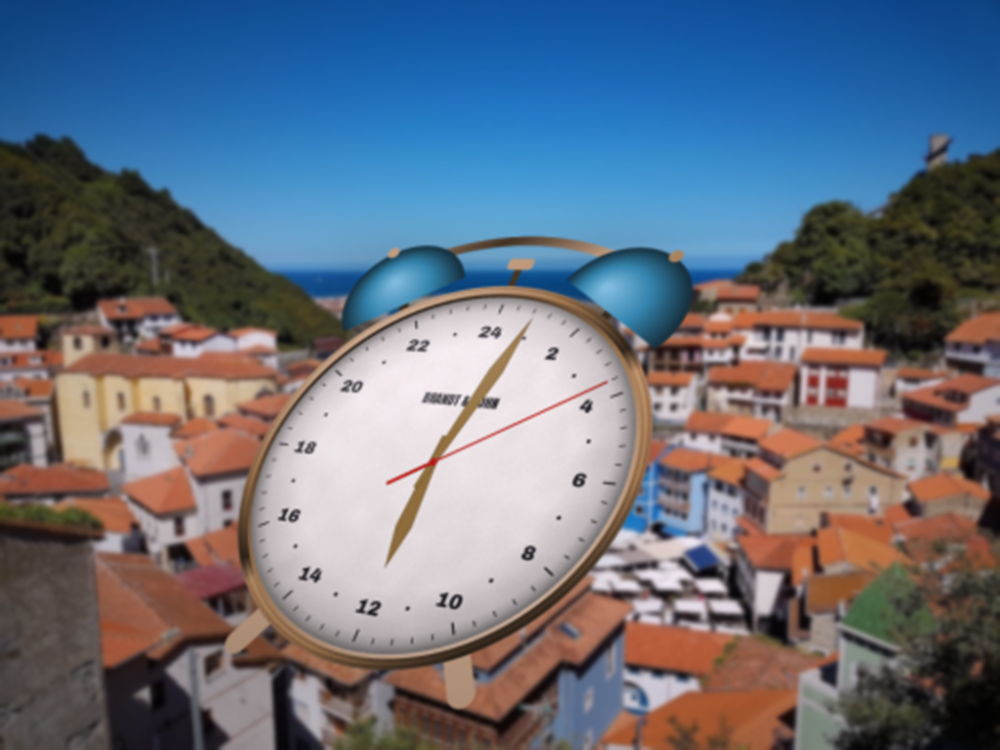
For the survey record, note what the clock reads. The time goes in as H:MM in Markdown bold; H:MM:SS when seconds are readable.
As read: **12:02:09**
